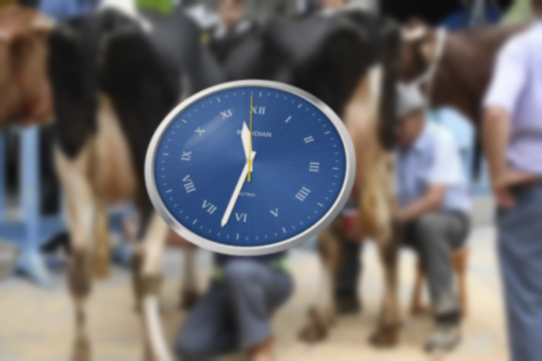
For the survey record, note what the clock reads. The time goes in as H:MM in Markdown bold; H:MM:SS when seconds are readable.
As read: **11:31:59**
